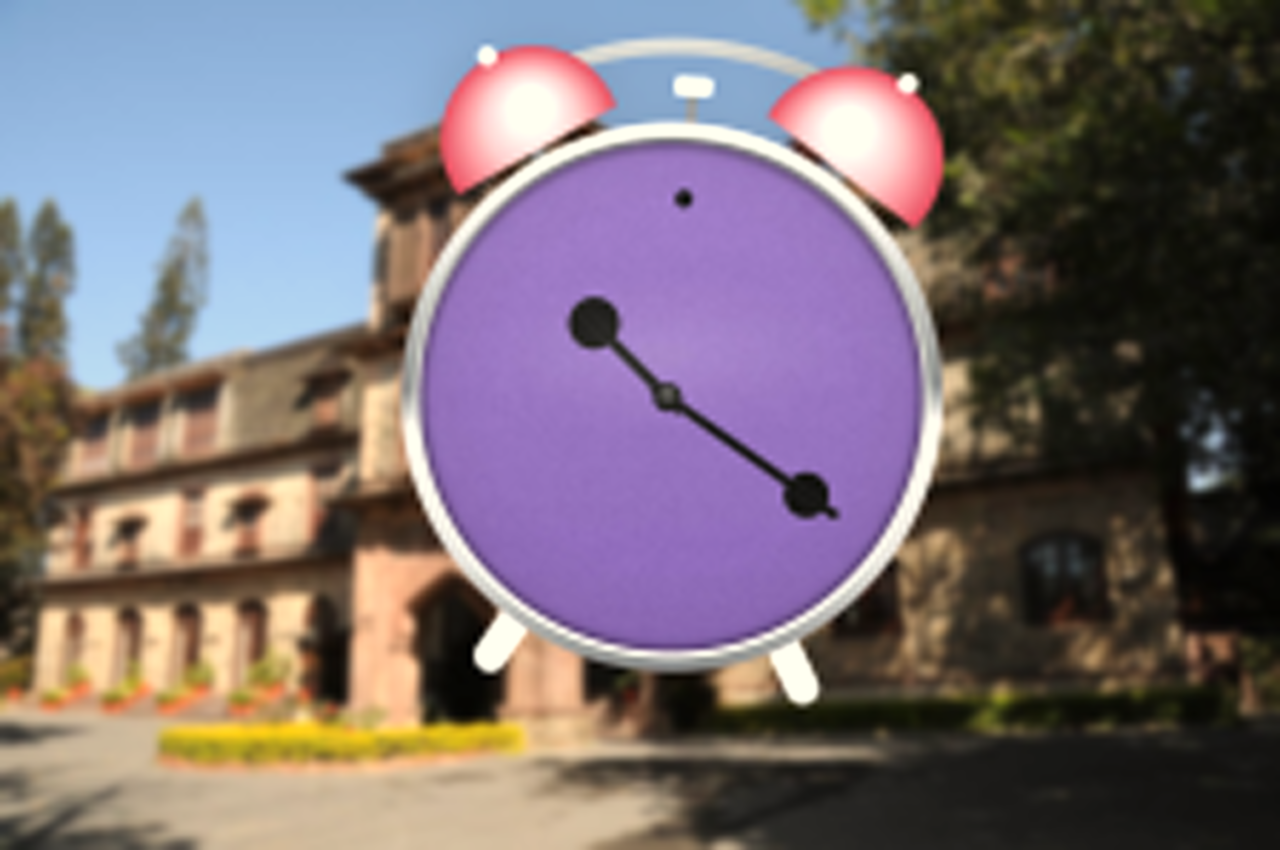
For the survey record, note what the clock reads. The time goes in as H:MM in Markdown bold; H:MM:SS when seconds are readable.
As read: **10:20**
